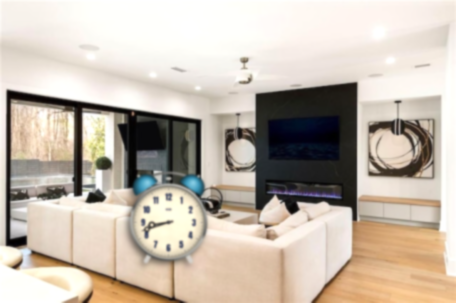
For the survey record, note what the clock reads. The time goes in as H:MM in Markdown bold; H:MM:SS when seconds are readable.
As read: **8:42**
